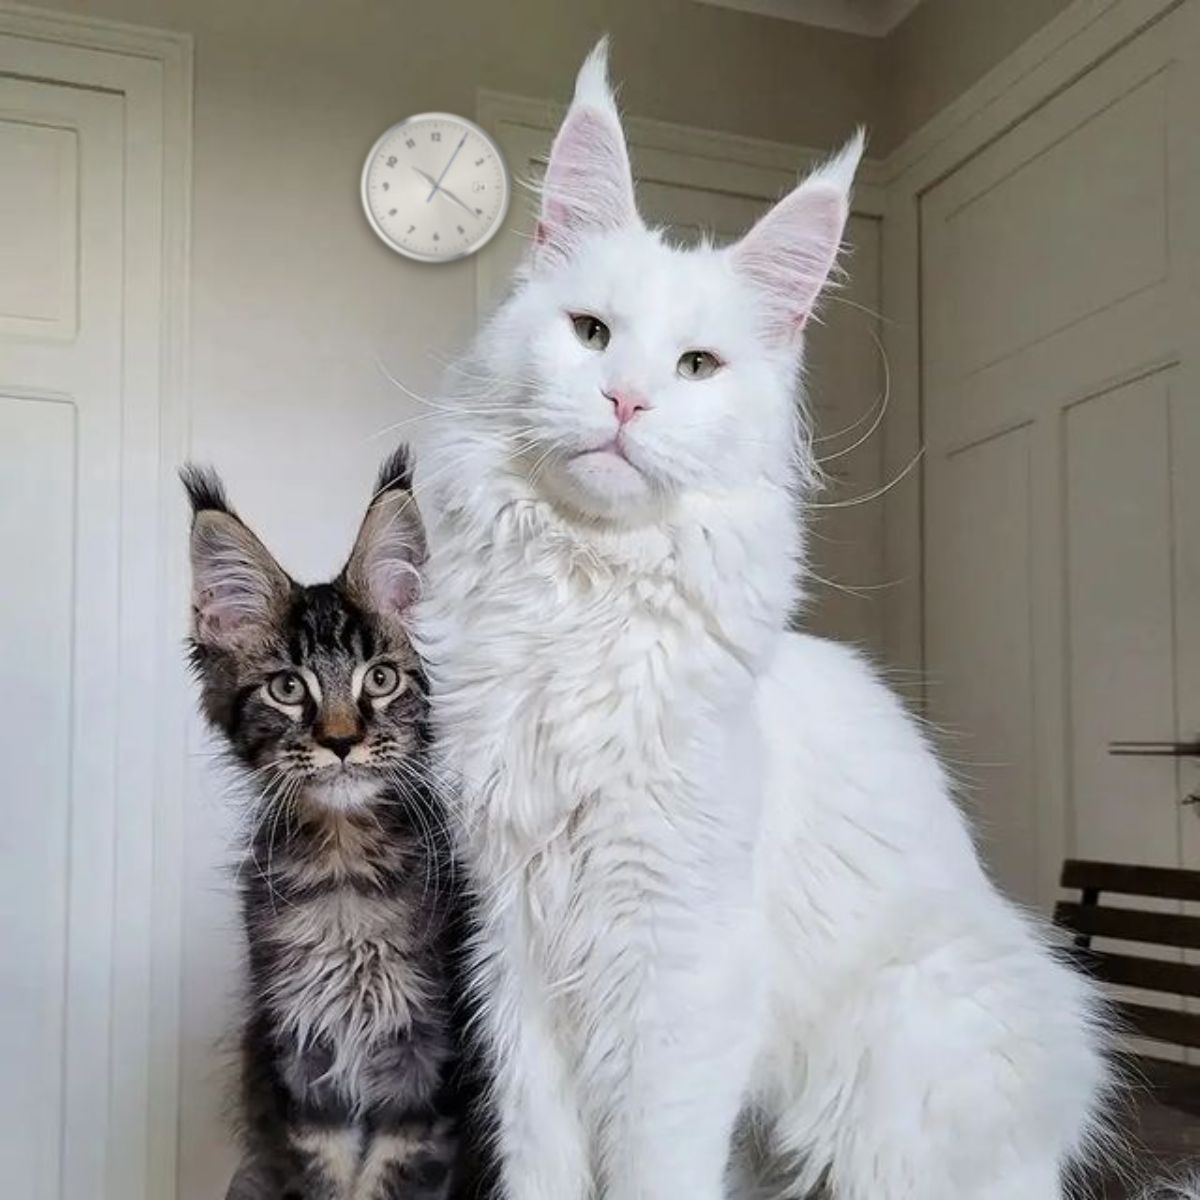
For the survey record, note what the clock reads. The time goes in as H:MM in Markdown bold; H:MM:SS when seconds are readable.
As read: **10:21:05**
